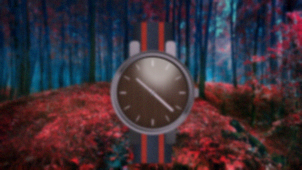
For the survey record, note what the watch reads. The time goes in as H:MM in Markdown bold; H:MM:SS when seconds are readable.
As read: **10:22**
